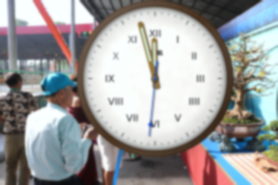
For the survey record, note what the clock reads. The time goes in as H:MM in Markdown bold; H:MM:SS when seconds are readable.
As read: **11:57:31**
